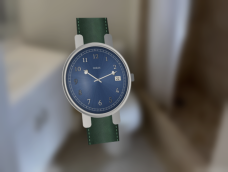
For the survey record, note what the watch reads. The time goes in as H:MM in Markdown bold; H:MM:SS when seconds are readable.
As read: **10:12**
